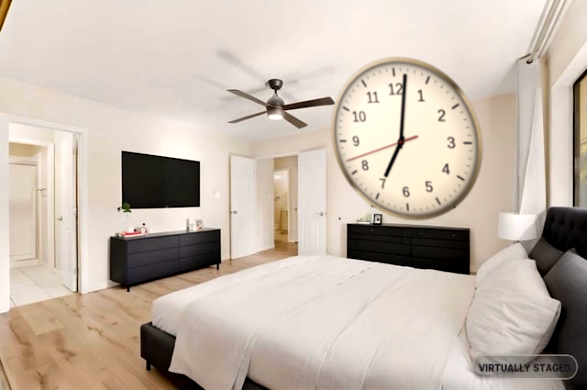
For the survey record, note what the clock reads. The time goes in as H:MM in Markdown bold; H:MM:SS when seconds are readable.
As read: **7:01:42**
